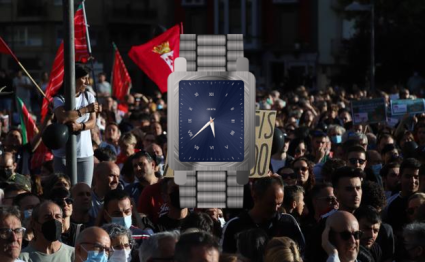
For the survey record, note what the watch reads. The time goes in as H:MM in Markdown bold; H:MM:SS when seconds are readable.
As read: **5:38**
